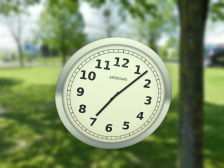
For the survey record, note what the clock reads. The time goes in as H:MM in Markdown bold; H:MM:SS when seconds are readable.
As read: **7:07**
